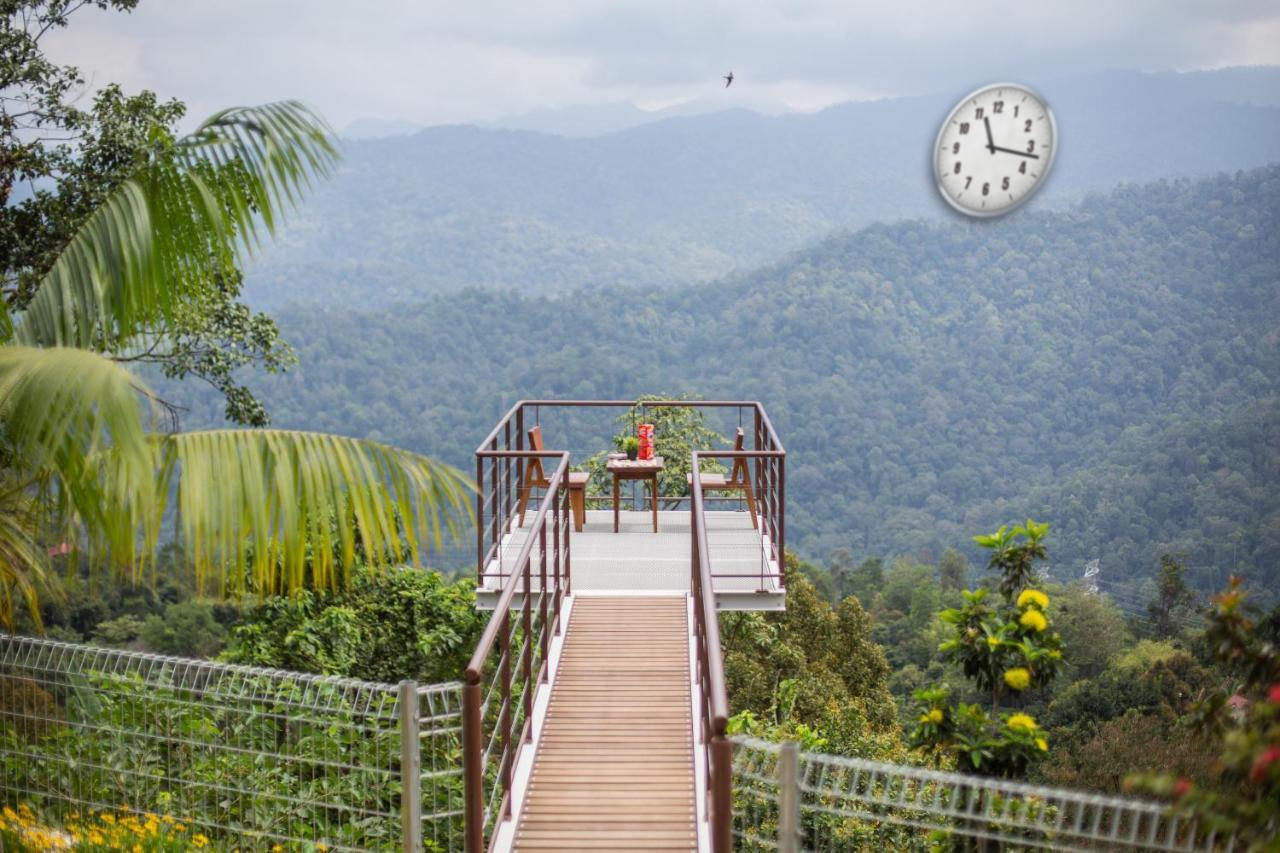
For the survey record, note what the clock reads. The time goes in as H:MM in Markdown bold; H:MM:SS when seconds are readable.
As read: **11:17**
